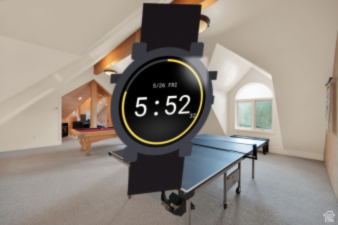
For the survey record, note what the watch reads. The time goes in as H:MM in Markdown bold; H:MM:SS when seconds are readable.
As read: **5:52**
